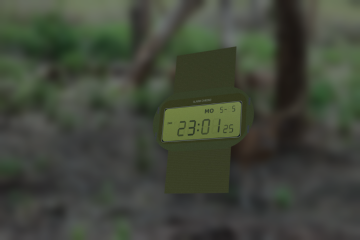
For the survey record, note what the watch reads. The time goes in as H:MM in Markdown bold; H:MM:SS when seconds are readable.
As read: **23:01:25**
